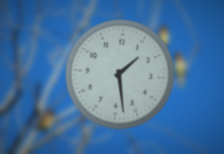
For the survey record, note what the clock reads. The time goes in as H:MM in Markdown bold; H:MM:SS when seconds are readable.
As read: **1:28**
